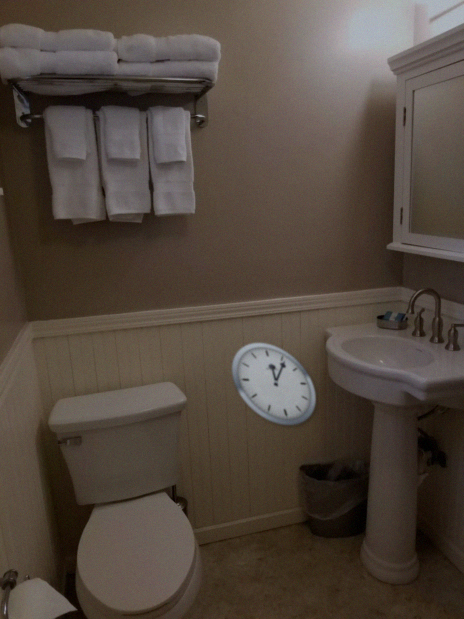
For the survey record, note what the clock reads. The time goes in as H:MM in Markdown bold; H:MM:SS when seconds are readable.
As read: **12:06**
